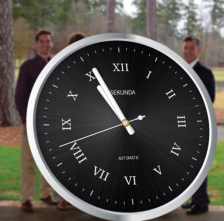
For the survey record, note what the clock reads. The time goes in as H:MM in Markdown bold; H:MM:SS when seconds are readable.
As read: **10:55:42**
